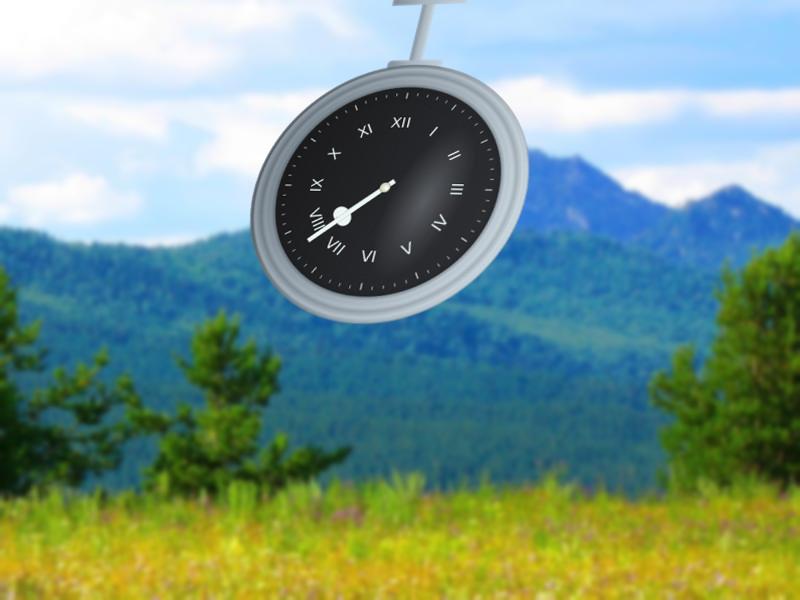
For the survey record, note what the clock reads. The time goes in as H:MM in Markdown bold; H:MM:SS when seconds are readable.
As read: **7:38**
